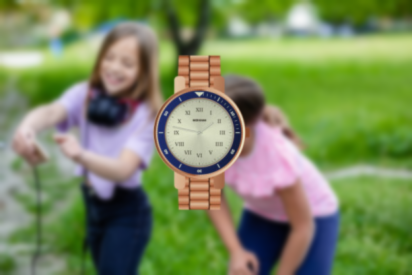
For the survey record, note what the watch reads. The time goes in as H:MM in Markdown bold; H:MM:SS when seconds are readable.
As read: **1:47**
